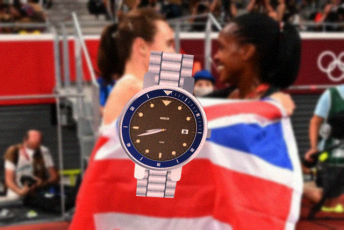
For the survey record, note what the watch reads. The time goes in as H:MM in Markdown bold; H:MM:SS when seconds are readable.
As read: **8:42**
